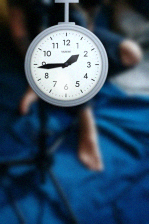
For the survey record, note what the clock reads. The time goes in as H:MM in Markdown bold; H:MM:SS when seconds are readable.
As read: **1:44**
